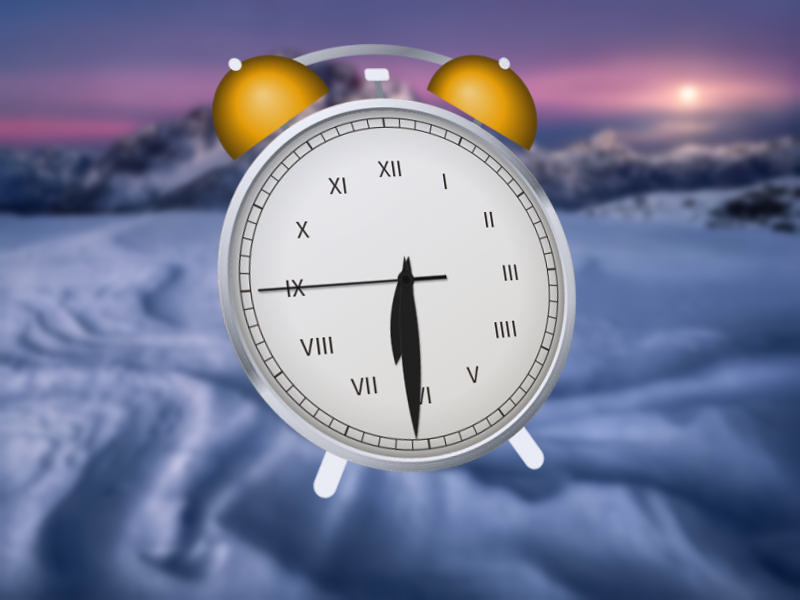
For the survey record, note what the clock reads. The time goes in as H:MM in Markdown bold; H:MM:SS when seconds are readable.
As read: **6:30:45**
